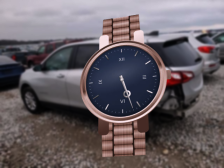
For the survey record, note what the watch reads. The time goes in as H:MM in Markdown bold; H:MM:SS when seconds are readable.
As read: **5:27**
